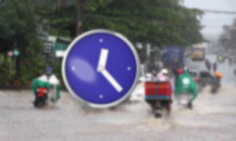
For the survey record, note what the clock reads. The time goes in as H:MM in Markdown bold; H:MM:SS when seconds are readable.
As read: **12:23**
